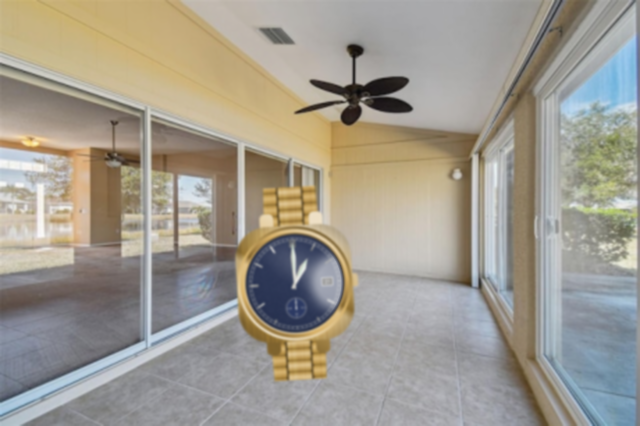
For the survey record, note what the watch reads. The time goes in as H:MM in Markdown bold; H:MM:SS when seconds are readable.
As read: **1:00**
